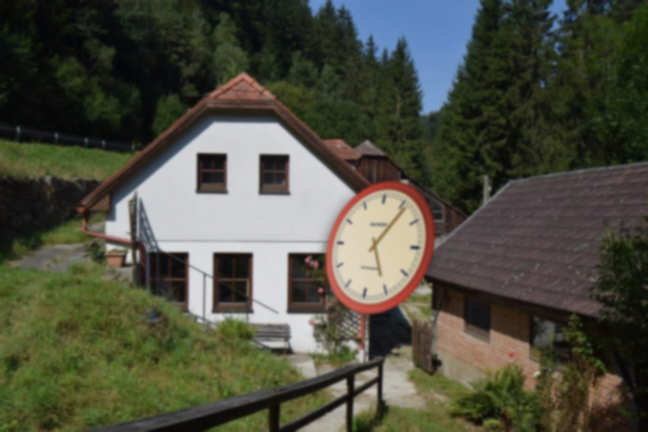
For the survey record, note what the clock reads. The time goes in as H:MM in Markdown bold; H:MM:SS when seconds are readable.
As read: **5:06**
